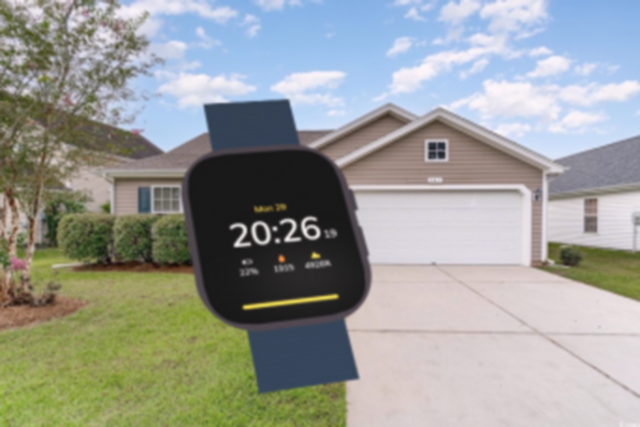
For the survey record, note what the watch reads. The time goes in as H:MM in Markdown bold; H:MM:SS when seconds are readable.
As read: **20:26**
